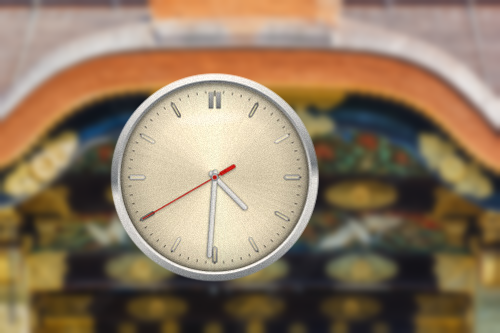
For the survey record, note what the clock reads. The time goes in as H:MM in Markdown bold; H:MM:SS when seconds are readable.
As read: **4:30:40**
